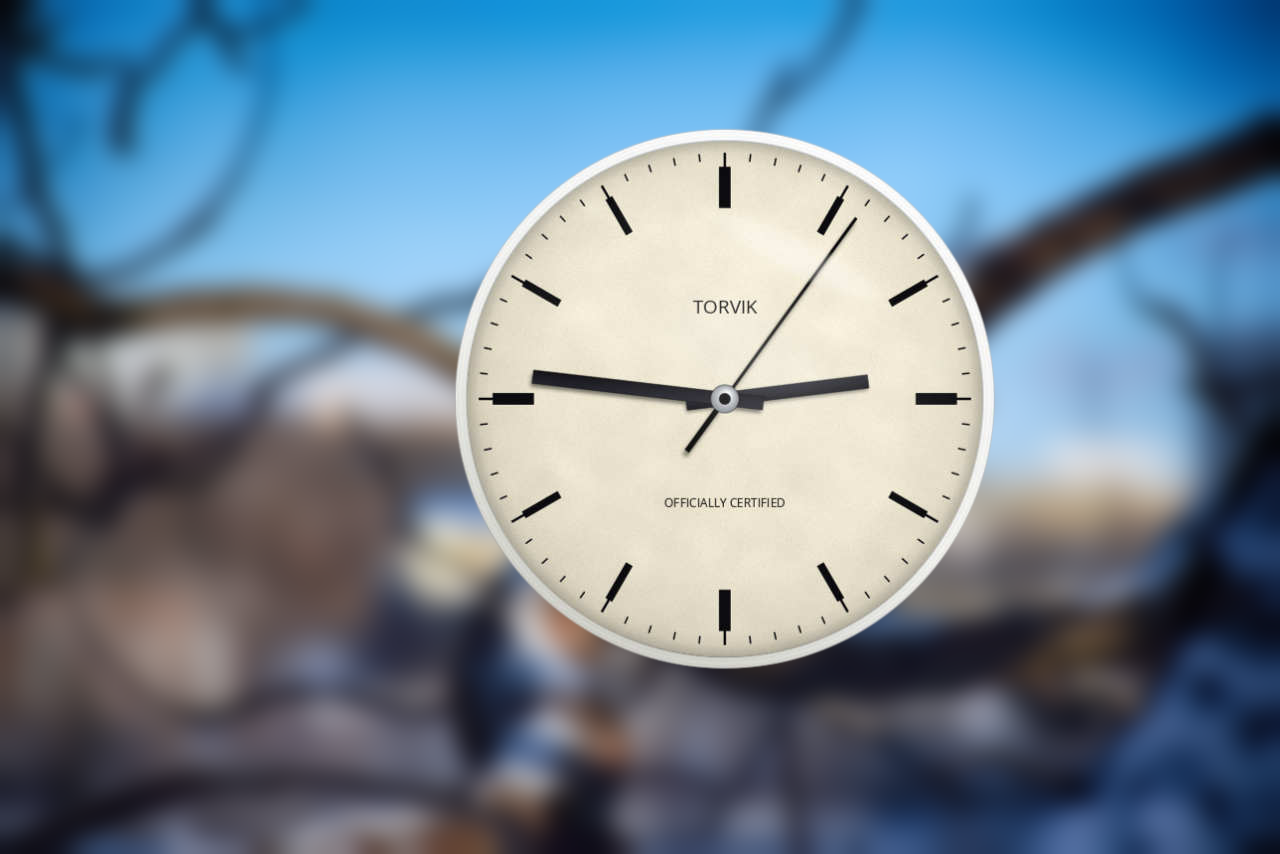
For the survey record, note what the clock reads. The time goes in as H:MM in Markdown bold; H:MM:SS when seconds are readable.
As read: **2:46:06**
